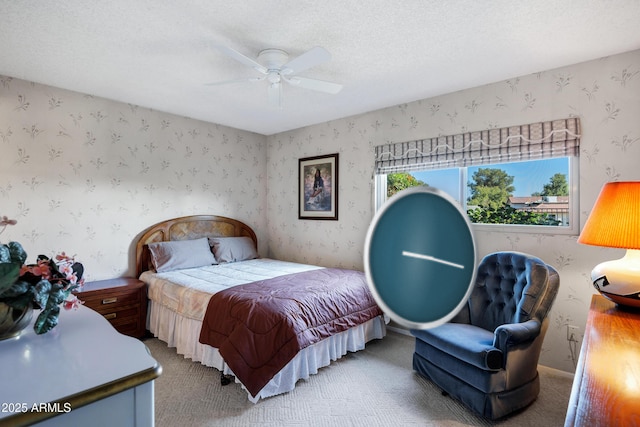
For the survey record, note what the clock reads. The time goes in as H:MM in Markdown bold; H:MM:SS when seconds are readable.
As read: **9:17**
